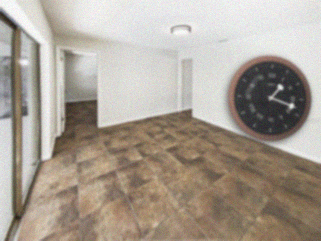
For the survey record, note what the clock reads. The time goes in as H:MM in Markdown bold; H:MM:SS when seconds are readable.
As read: **1:18**
